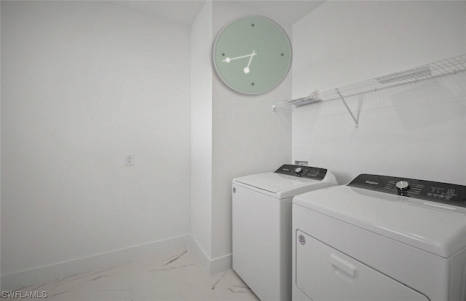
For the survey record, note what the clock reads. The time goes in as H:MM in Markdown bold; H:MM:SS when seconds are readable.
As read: **6:43**
